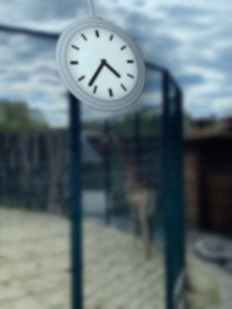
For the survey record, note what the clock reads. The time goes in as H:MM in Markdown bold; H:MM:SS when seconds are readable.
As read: **4:37**
